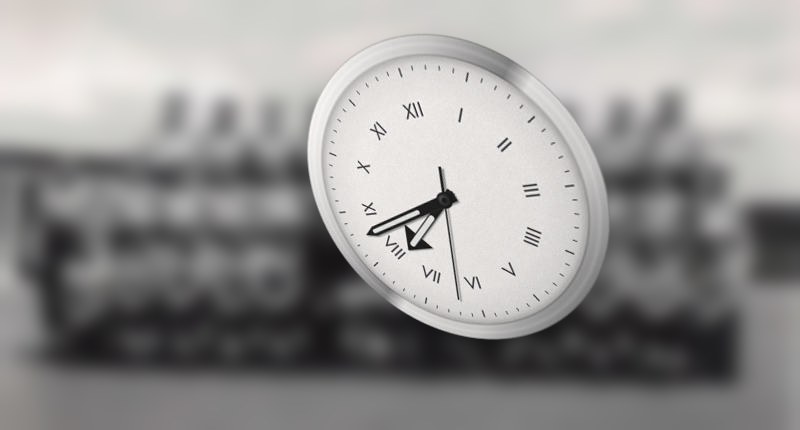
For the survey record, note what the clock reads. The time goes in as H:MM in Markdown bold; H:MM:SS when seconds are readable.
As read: **7:42:32**
